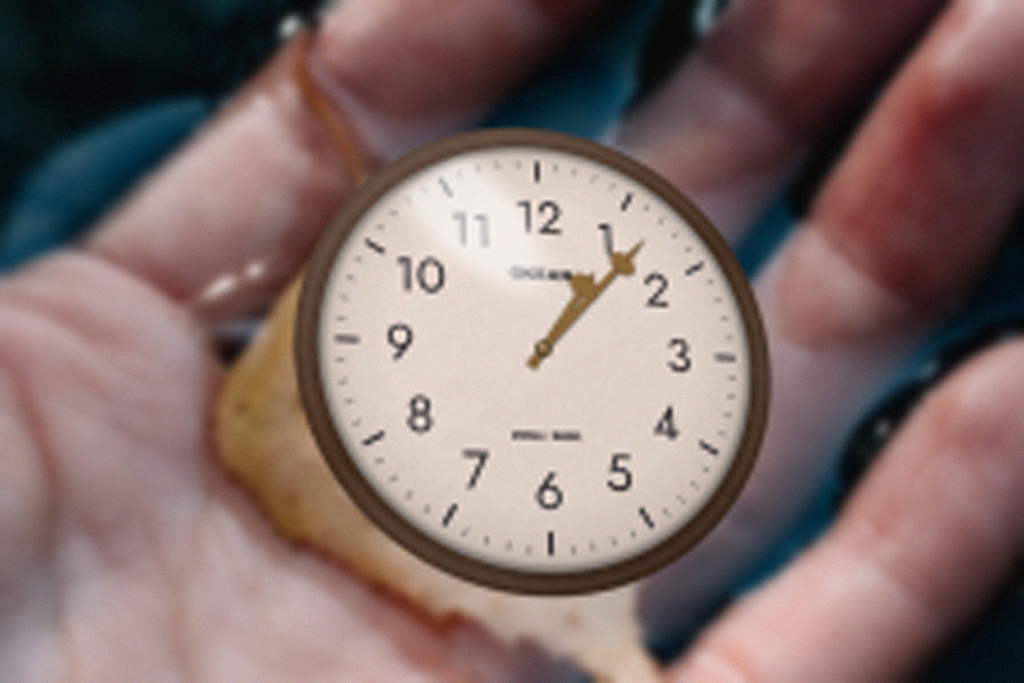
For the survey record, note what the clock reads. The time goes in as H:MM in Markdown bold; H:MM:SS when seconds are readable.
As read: **1:07**
